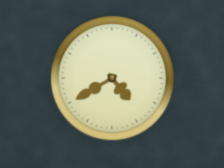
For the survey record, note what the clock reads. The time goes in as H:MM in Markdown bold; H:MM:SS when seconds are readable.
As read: **4:40**
